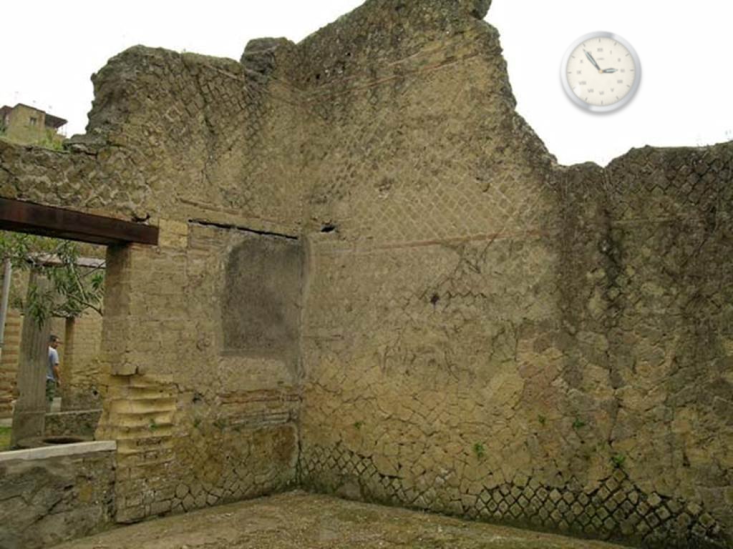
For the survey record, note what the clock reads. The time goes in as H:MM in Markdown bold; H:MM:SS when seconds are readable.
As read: **2:54**
